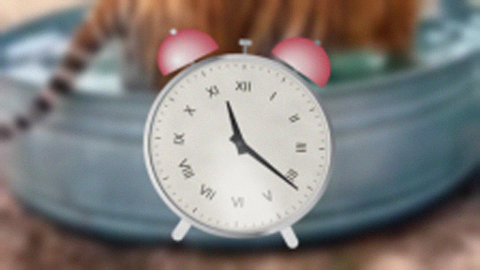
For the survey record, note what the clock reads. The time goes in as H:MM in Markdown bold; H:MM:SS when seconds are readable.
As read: **11:21**
